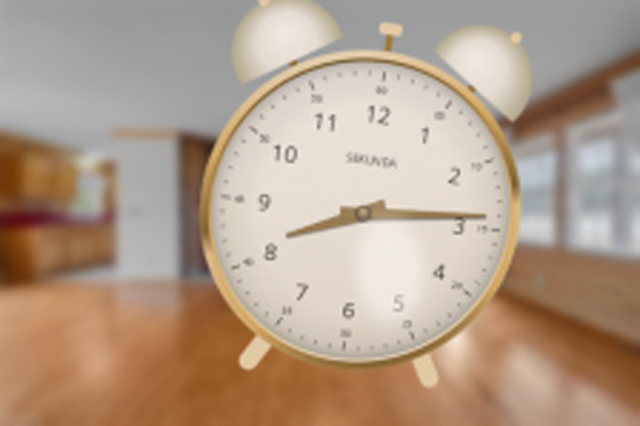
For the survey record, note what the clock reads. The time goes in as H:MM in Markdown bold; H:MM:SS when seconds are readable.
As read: **8:14**
